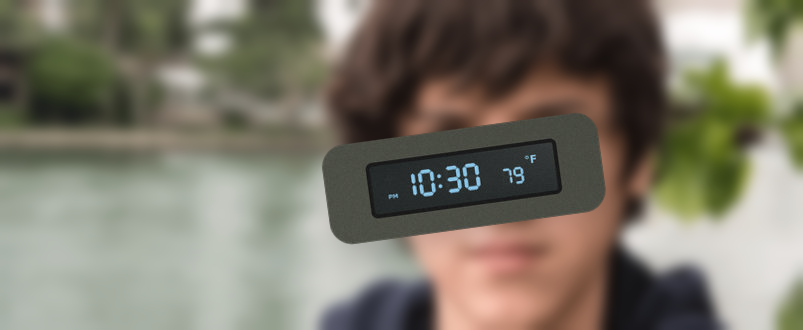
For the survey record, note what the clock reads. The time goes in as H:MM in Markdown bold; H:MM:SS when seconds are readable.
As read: **10:30**
